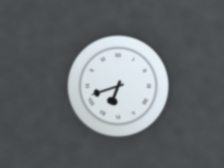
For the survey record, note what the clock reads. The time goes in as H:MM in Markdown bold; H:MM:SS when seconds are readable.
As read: **6:42**
